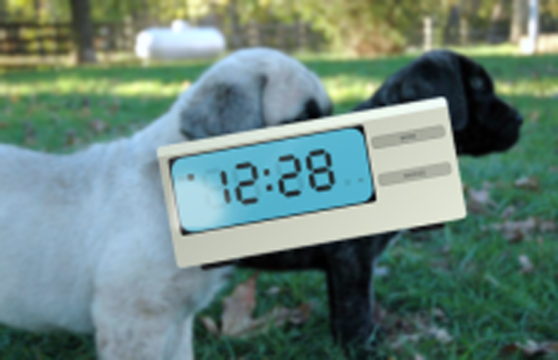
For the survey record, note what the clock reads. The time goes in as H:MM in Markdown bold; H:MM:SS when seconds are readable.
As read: **12:28**
